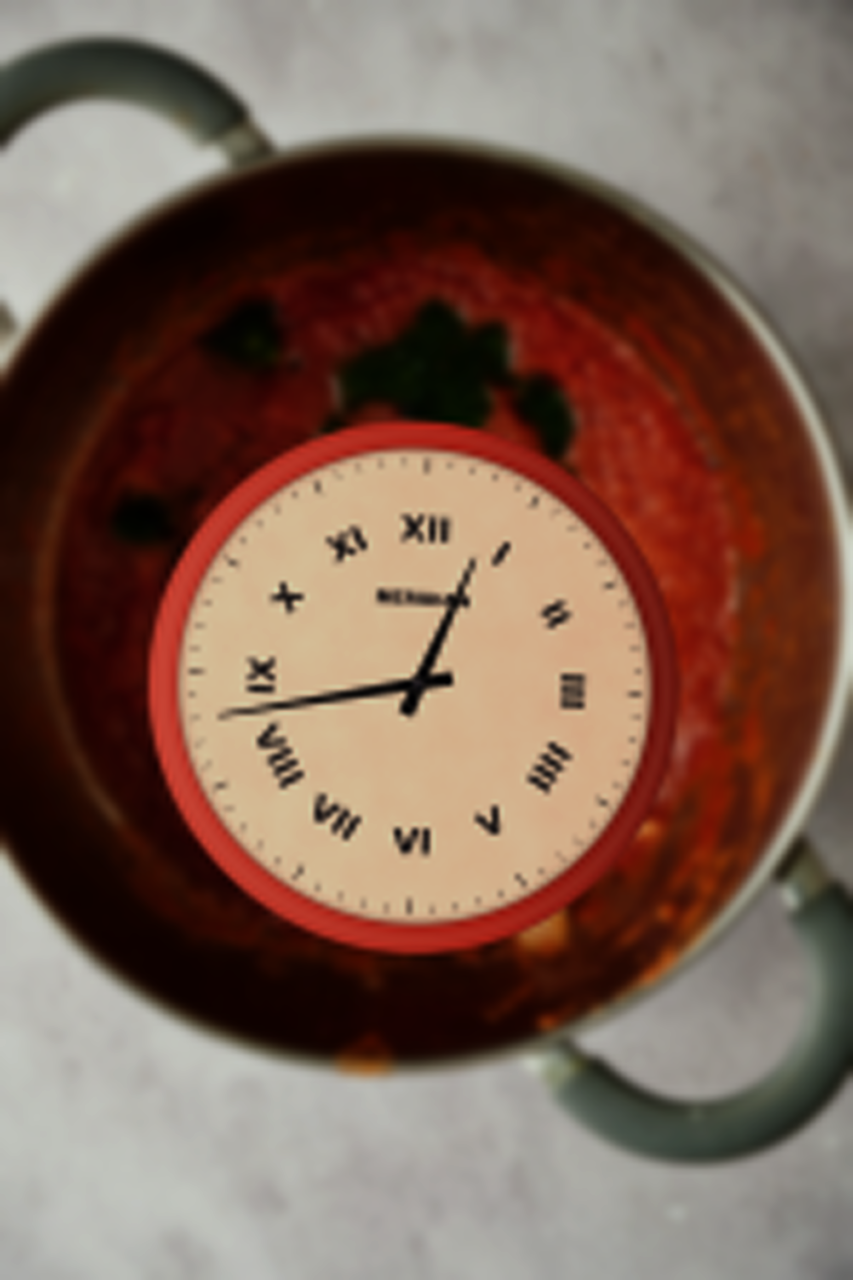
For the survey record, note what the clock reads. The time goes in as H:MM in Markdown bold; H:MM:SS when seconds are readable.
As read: **12:43**
